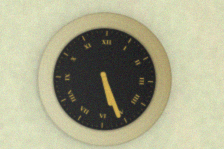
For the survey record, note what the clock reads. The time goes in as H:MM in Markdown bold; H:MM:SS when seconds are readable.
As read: **5:26**
